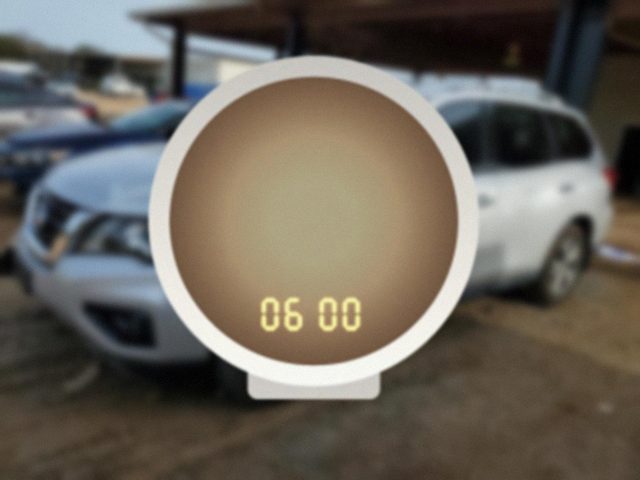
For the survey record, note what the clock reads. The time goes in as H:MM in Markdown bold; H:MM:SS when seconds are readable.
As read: **6:00**
